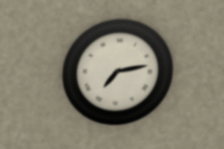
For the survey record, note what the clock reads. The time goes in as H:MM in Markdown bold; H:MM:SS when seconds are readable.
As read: **7:13**
